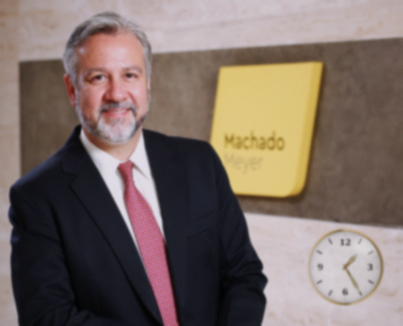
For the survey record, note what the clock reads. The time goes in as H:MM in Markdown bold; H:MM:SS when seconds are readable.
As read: **1:25**
